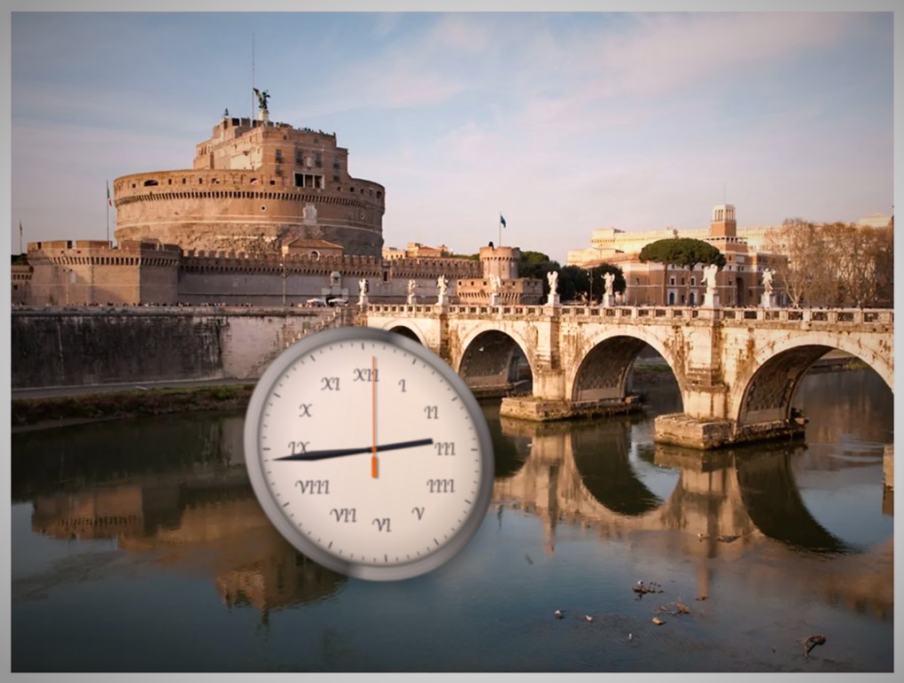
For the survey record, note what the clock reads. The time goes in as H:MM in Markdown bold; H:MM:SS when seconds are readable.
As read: **2:44:01**
